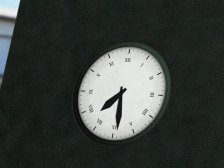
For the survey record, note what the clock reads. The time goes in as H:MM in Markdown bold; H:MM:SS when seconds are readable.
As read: **7:29**
